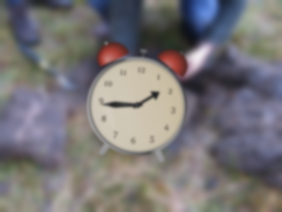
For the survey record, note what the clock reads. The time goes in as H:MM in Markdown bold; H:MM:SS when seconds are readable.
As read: **1:44**
